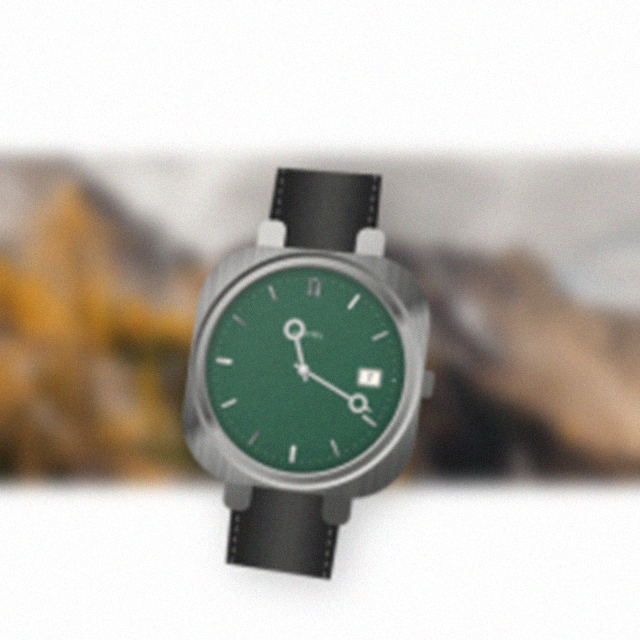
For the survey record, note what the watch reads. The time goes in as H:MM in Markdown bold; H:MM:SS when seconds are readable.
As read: **11:19**
